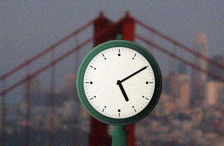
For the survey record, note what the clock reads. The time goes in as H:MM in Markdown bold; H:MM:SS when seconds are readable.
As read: **5:10**
